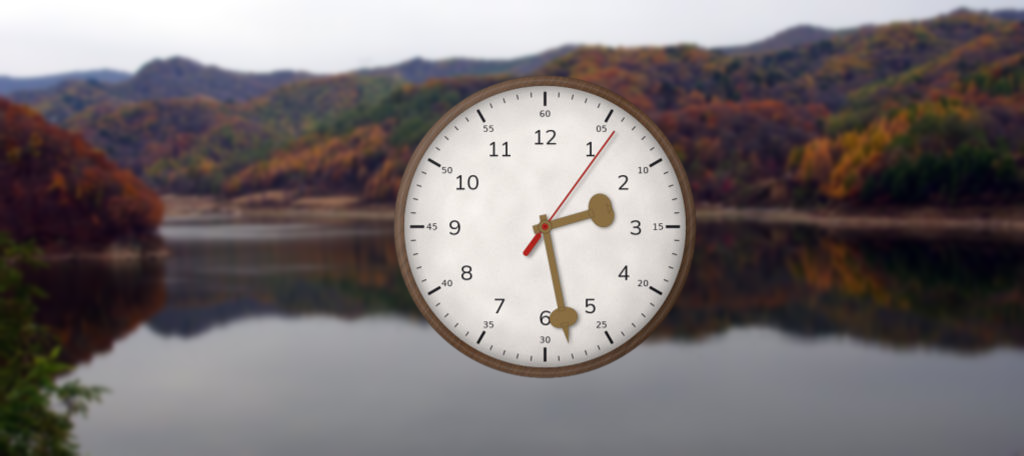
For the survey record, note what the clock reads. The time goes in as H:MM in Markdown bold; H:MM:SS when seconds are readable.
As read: **2:28:06**
